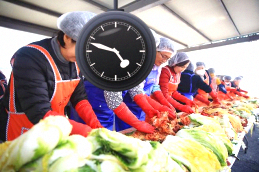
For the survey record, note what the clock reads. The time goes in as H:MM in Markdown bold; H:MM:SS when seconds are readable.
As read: **4:48**
